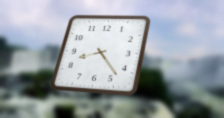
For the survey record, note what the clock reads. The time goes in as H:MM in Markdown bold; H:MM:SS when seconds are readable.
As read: **8:23**
